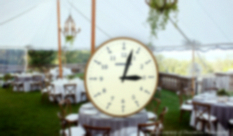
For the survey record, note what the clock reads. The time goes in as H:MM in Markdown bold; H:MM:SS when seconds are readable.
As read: **3:03**
